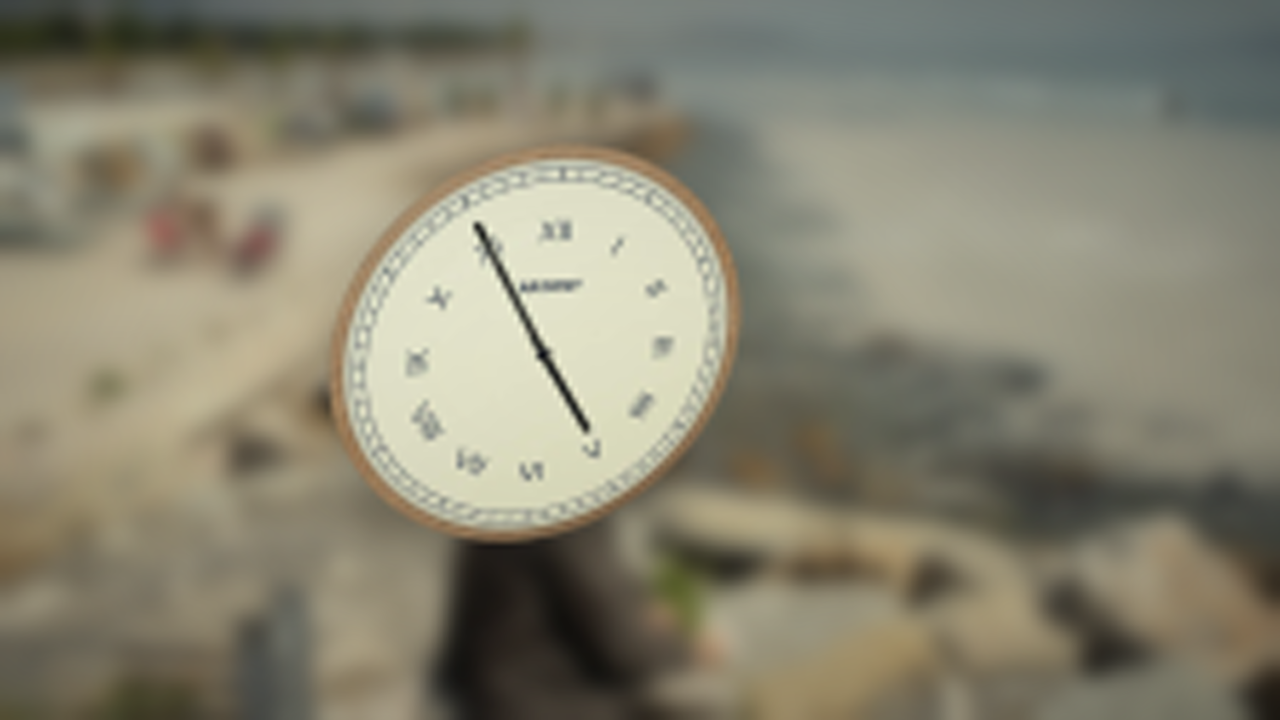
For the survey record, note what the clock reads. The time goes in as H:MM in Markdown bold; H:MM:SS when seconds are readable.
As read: **4:55**
